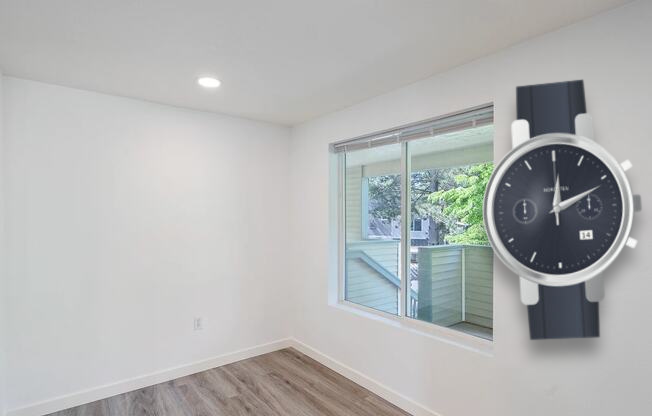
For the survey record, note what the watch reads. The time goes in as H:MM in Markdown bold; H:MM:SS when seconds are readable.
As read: **12:11**
